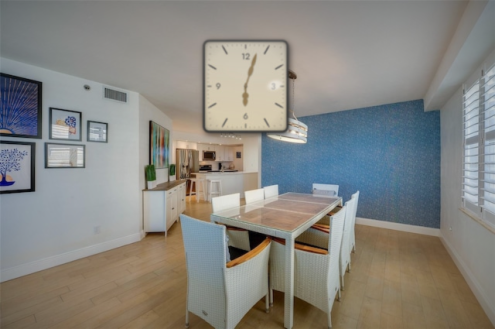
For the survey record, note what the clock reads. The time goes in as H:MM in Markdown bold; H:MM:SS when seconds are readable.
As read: **6:03**
